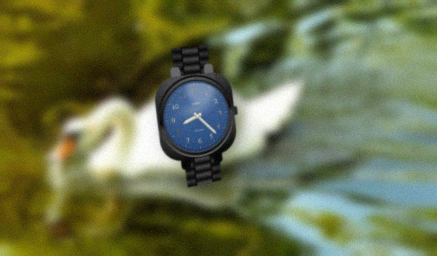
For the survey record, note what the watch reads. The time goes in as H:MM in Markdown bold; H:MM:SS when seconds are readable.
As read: **8:23**
